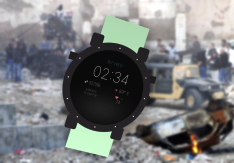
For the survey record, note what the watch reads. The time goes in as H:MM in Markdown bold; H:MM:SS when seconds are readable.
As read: **2:34**
